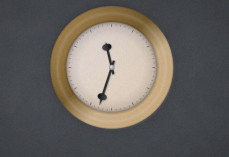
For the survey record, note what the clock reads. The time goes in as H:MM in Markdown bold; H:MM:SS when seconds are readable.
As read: **11:33**
